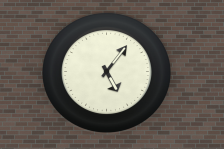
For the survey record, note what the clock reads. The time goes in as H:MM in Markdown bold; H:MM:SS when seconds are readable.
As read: **5:06**
